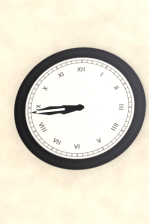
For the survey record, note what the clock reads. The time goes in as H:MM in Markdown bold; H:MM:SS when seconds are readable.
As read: **8:44**
